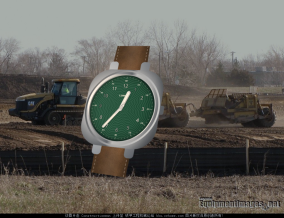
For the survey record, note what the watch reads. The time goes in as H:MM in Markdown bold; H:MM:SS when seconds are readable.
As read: **12:36**
